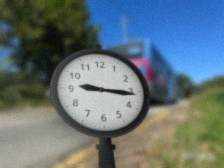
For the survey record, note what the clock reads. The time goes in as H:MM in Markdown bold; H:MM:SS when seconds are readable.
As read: **9:16**
